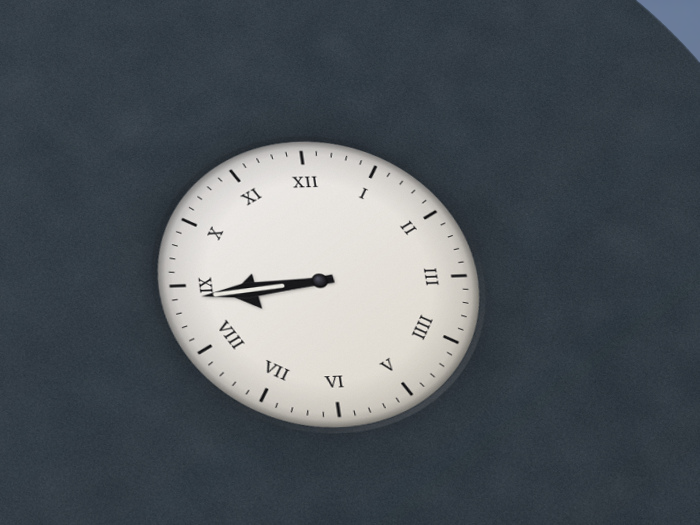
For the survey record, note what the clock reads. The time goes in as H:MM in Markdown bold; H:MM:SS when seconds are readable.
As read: **8:44**
